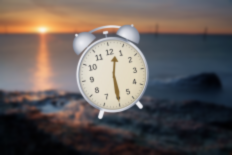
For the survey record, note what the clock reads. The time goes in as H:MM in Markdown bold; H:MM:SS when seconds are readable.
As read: **12:30**
